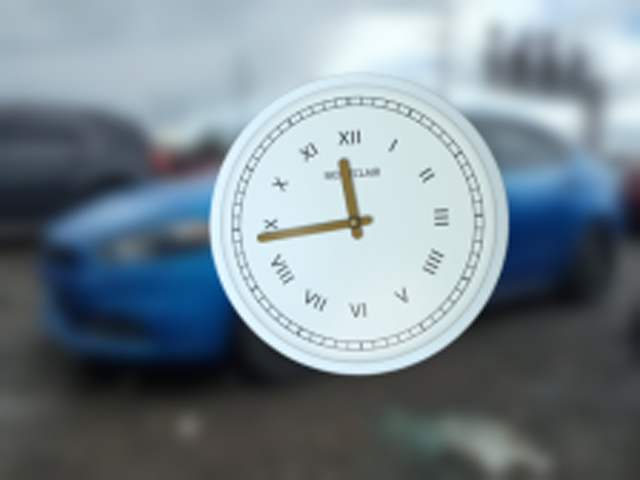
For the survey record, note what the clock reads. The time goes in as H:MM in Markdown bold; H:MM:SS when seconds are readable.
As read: **11:44**
